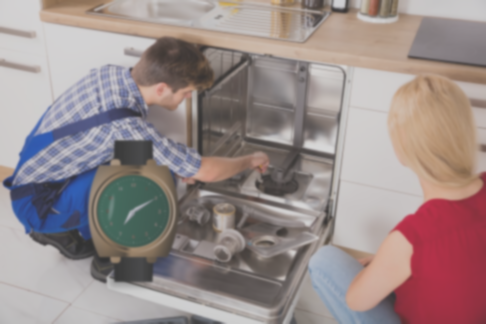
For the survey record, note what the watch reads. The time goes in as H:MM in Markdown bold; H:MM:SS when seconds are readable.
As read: **7:10**
